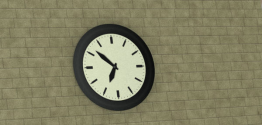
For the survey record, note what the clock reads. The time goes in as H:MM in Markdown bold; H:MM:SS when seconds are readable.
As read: **6:52**
